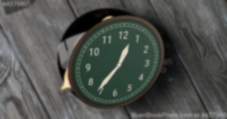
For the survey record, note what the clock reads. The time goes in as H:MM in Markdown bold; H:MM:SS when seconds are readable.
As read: **12:36**
